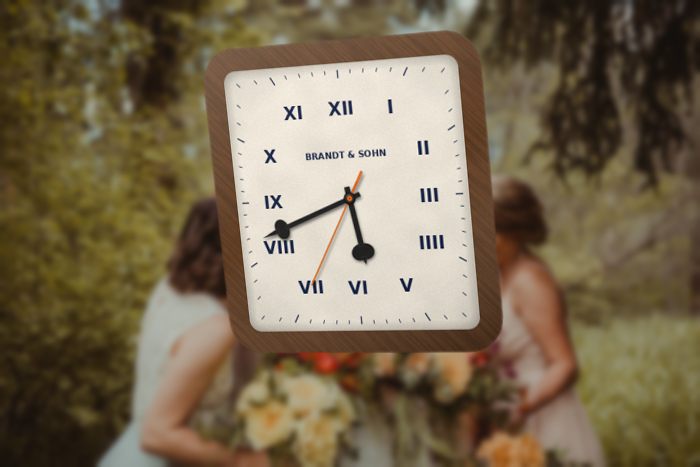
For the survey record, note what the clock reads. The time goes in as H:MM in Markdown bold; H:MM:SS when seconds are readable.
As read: **5:41:35**
